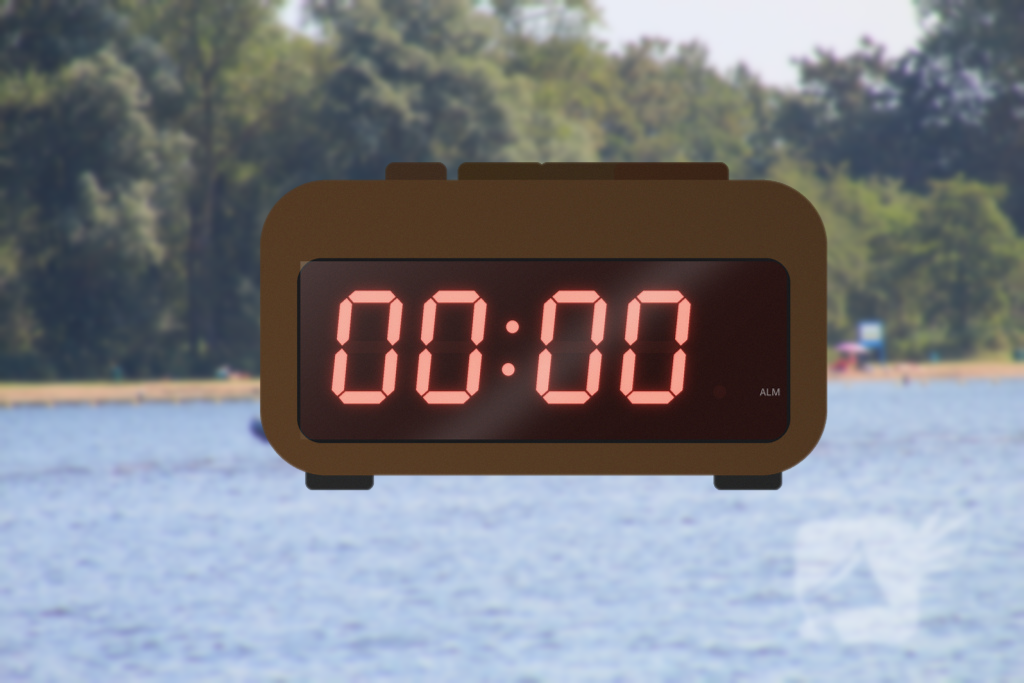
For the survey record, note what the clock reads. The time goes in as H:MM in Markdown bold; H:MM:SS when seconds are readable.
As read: **0:00**
